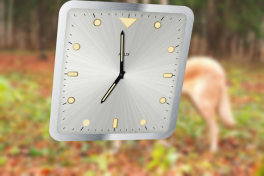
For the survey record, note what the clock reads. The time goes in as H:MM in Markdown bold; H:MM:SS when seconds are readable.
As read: **6:59**
